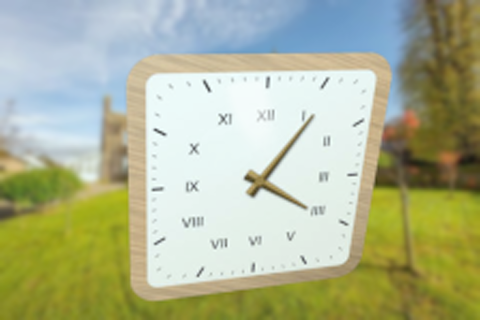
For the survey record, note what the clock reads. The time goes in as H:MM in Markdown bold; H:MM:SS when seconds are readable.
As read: **4:06**
